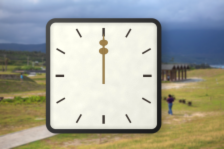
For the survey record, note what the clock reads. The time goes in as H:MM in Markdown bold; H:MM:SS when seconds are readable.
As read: **12:00**
